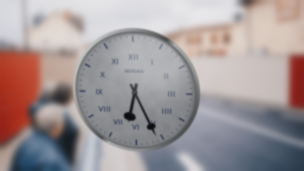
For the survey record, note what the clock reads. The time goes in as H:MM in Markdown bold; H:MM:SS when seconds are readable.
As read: **6:26**
